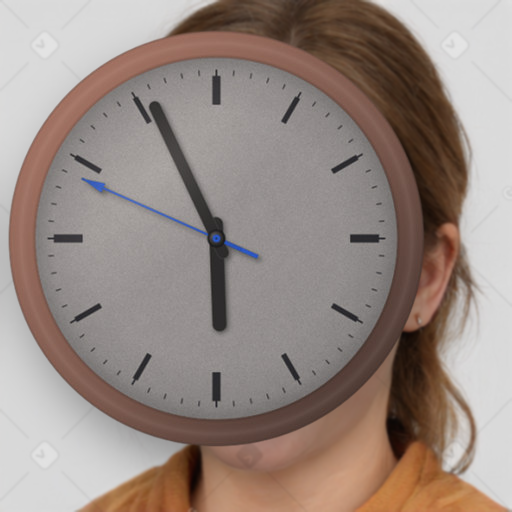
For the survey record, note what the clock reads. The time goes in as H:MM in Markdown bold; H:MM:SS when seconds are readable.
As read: **5:55:49**
